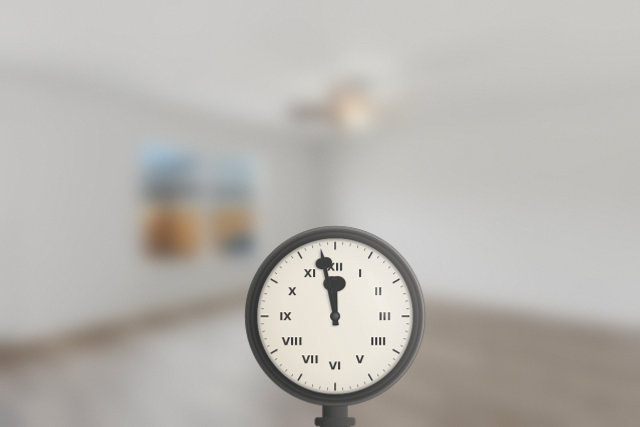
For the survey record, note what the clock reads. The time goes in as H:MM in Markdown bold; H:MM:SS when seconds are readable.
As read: **11:58**
